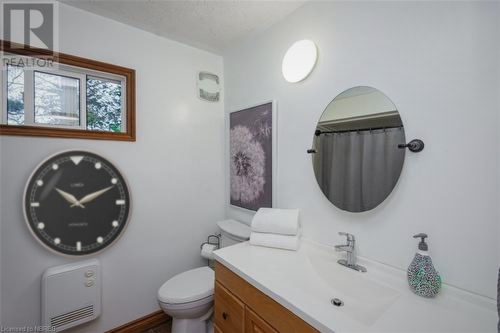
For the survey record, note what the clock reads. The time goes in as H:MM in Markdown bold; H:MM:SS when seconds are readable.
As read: **10:11**
